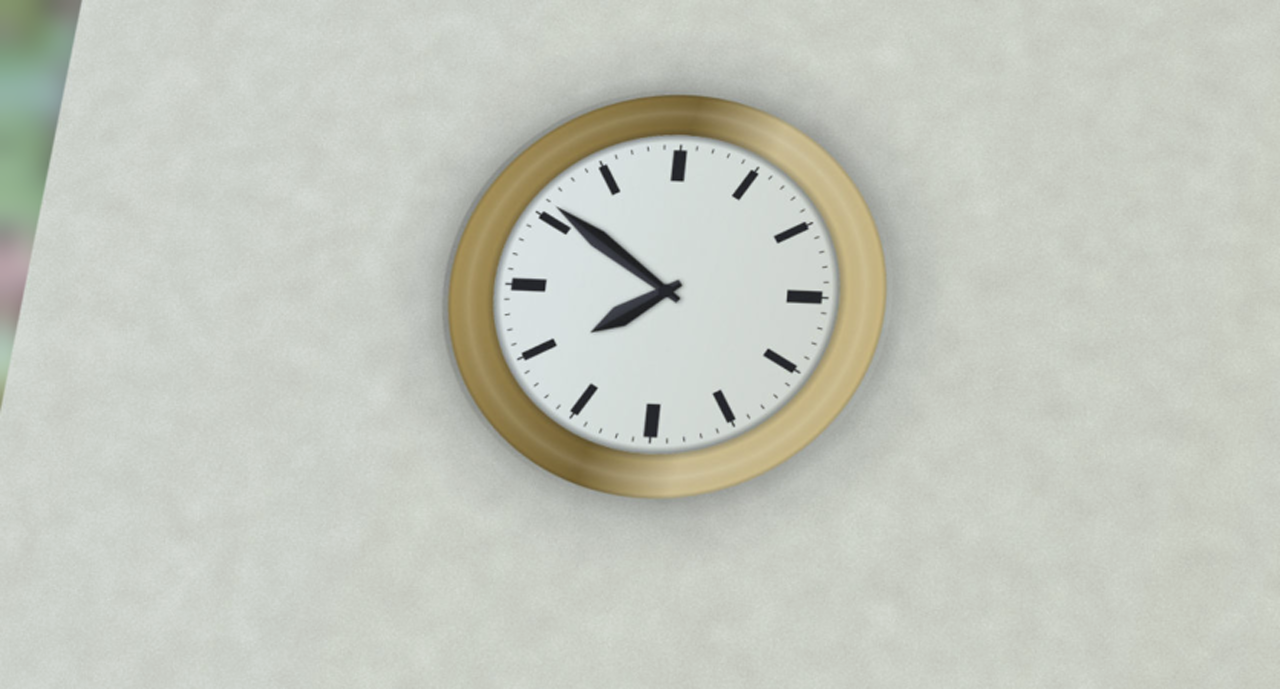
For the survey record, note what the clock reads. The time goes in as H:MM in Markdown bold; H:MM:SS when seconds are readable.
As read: **7:51**
